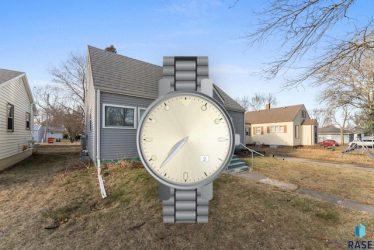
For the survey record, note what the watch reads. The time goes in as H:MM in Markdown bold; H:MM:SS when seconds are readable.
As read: **7:37**
